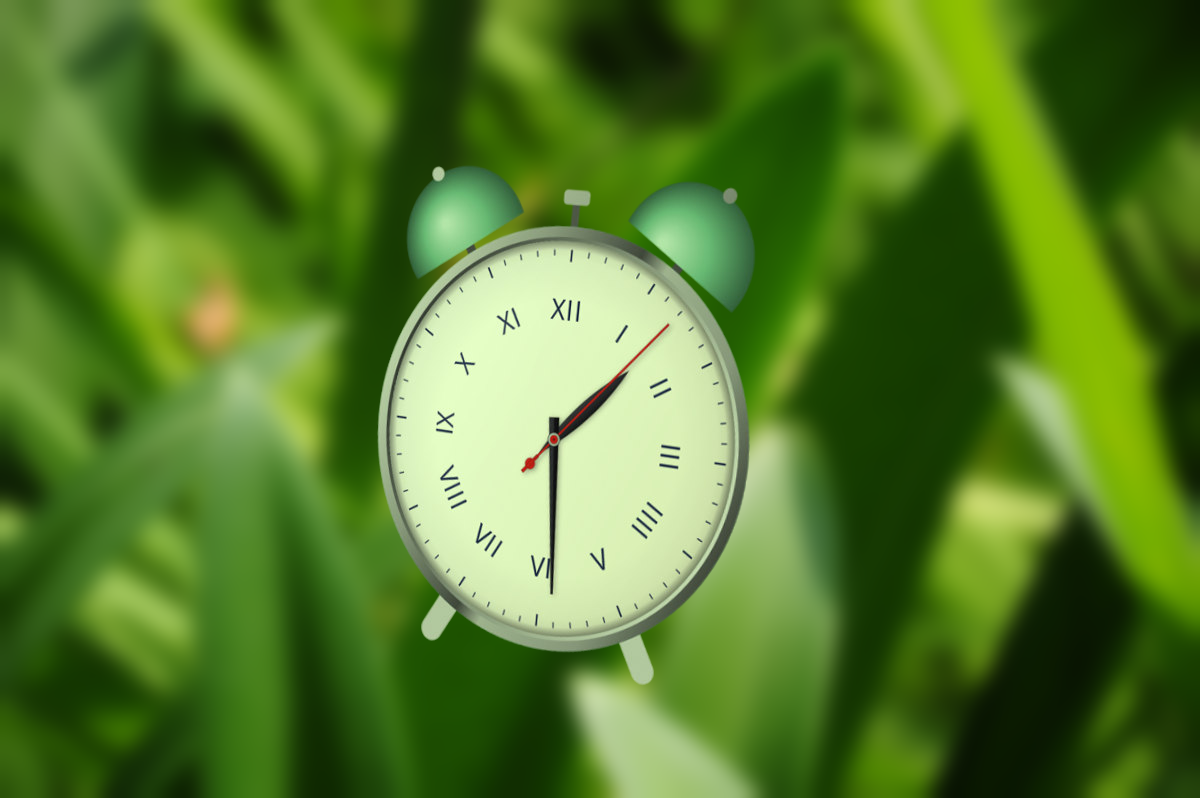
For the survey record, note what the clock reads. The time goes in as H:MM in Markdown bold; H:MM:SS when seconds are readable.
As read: **1:29:07**
